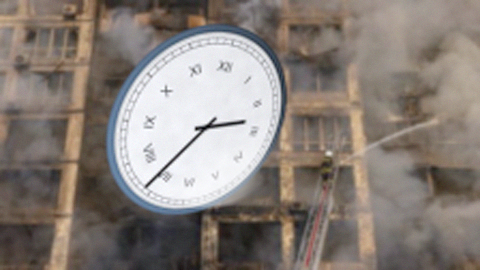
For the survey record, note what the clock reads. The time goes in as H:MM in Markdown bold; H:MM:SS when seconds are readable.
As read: **2:36**
